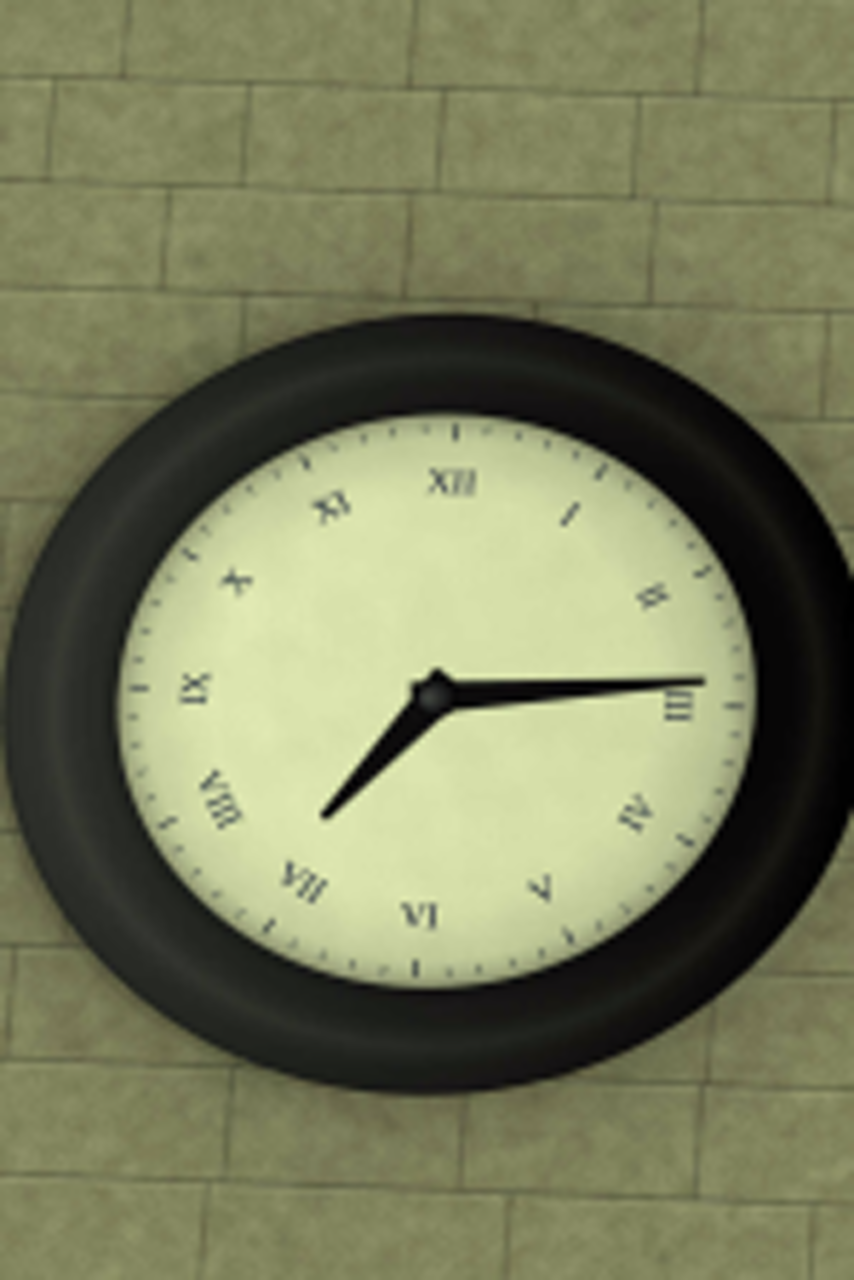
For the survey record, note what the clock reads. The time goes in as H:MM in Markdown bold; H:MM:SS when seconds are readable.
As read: **7:14**
